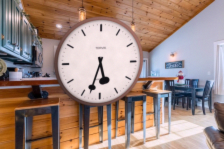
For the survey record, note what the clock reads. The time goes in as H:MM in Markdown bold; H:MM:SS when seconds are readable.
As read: **5:33**
